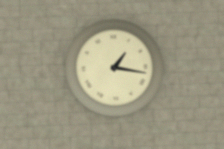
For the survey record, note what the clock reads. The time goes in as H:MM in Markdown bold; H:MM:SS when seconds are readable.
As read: **1:17**
